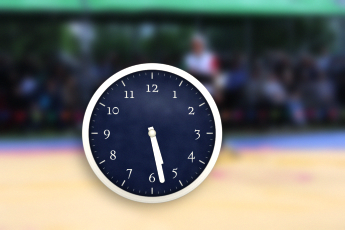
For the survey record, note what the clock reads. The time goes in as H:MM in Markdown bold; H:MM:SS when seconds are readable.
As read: **5:28**
